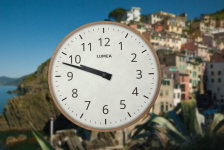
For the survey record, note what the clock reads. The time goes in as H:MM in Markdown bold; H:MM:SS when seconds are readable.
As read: **9:48**
